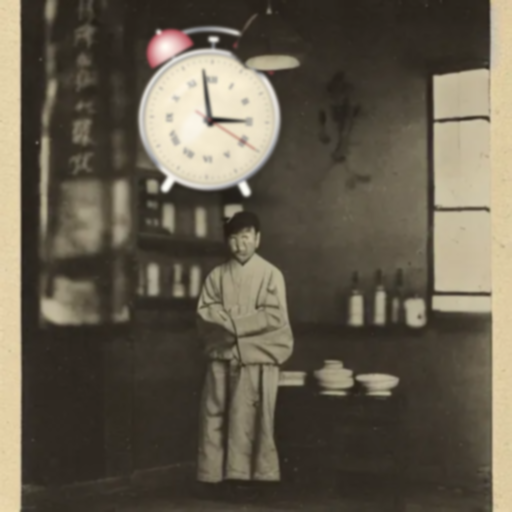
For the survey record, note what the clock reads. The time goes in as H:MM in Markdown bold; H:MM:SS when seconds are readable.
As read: **2:58:20**
